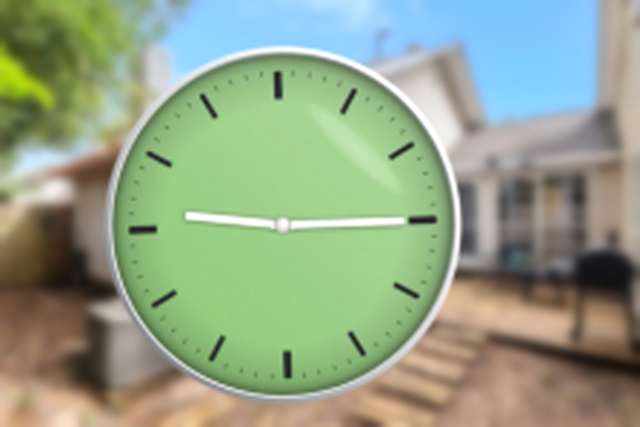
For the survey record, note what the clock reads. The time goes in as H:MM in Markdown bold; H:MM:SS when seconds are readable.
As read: **9:15**
